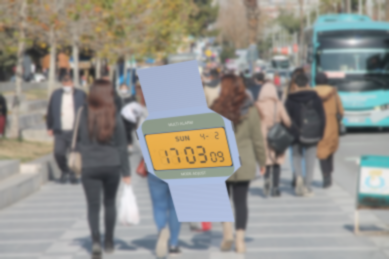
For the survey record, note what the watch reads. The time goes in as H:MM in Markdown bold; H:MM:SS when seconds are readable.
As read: **17:03:09**
